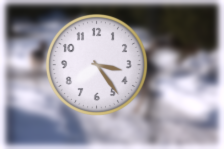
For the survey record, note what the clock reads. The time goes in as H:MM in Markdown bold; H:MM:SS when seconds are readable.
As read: **3:24**
